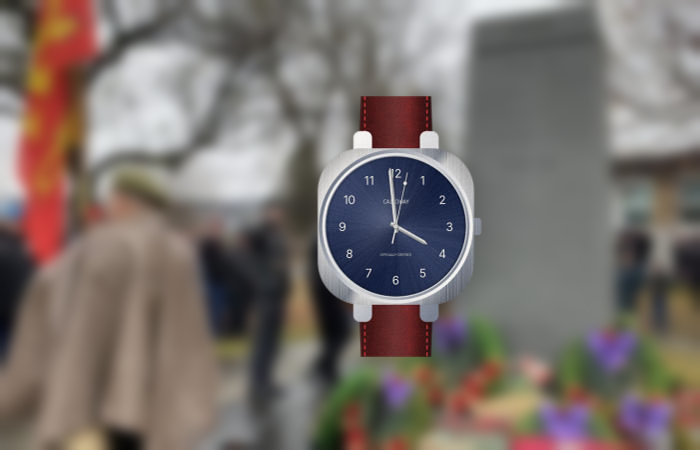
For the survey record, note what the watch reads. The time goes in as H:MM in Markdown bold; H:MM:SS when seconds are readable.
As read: **3:59:02**
